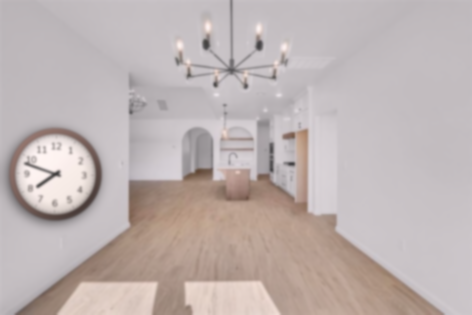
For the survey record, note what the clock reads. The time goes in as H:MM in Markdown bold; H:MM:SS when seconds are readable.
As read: **7:48**
